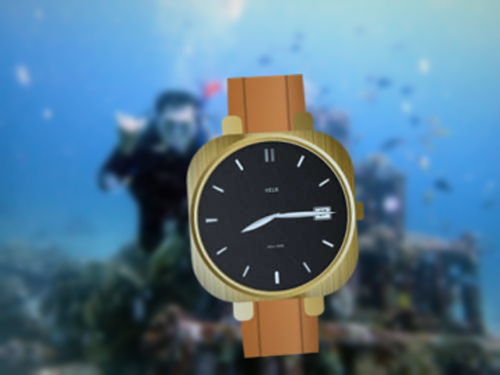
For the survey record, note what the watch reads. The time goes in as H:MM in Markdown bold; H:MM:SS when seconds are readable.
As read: **8:15**
